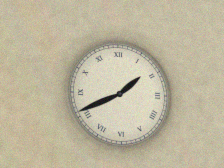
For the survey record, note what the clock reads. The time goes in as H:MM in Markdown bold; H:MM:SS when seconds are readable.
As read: **1:41**
